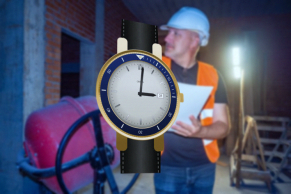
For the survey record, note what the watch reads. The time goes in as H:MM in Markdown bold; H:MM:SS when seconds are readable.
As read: **3:01**
